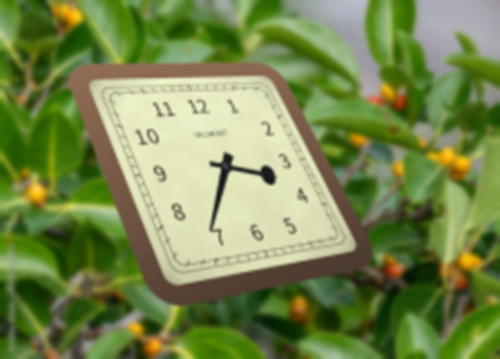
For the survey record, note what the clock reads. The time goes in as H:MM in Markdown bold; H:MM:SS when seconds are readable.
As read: **3:36**
